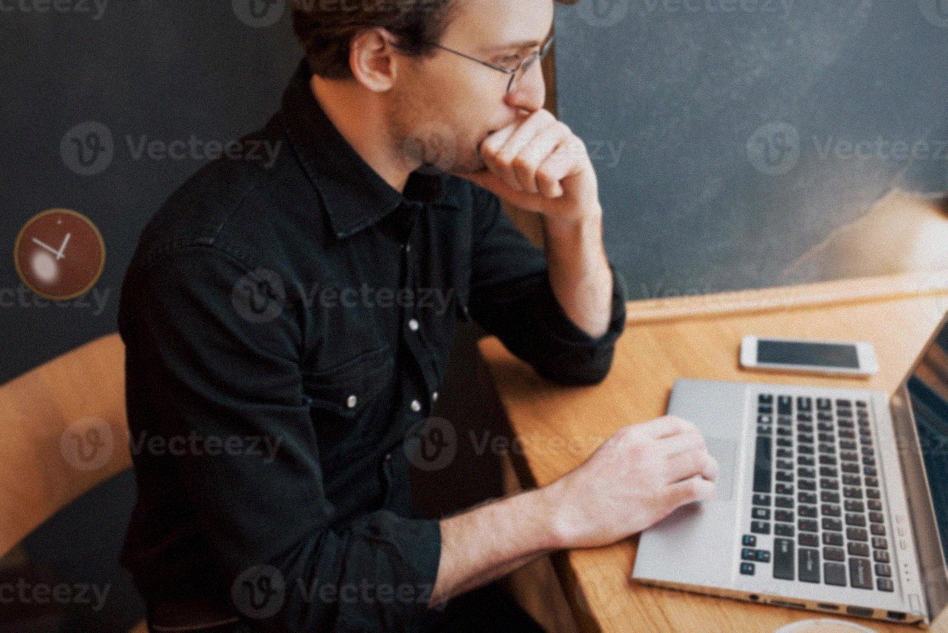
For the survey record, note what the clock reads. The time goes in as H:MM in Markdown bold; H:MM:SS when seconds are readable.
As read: **12:50**
